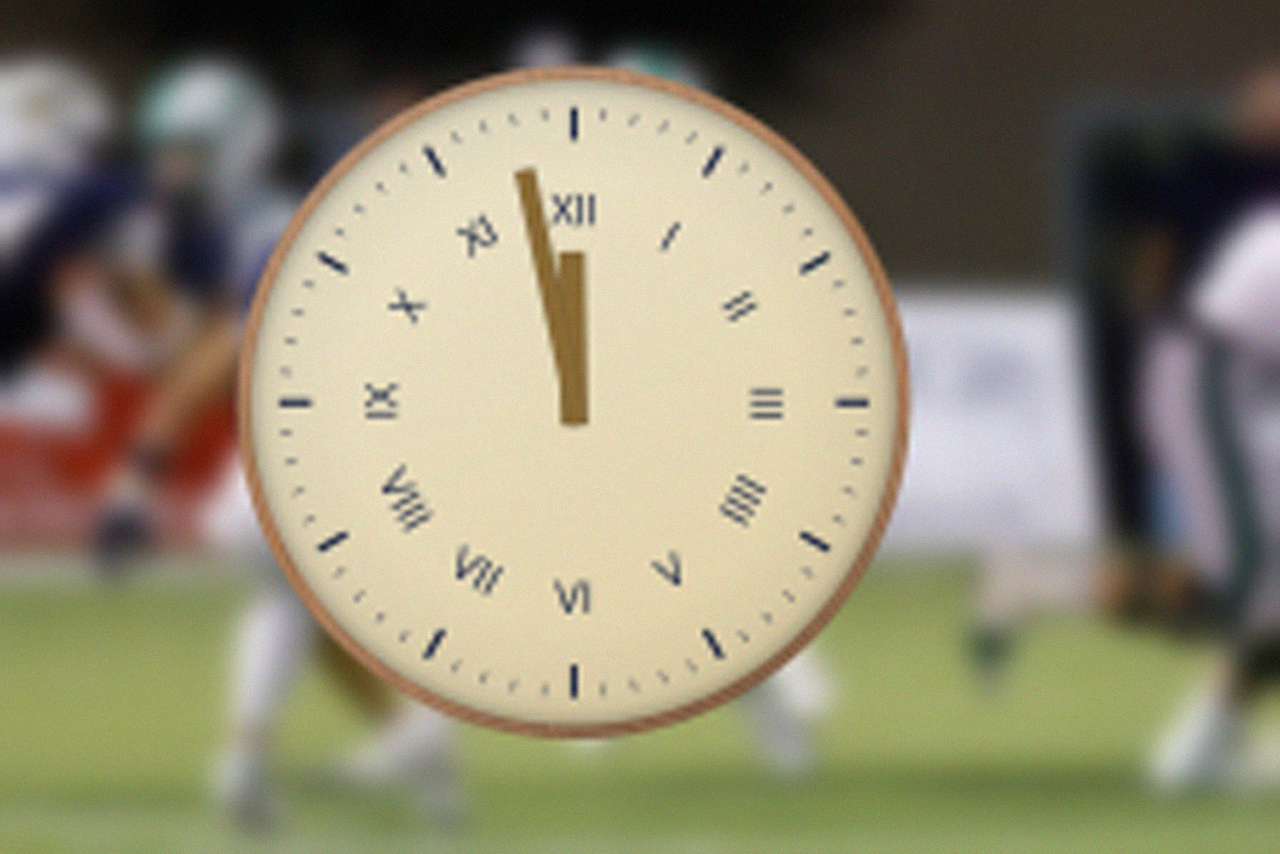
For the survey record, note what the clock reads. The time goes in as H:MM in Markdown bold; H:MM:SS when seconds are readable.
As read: **11:58**
